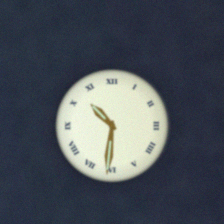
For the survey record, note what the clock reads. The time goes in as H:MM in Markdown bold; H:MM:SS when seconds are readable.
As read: **10:31**
